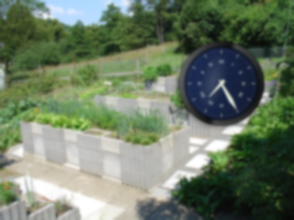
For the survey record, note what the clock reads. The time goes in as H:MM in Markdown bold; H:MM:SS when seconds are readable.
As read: **7:25**
